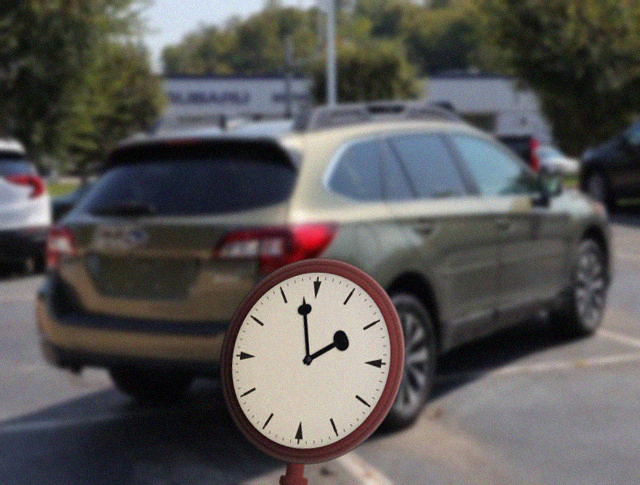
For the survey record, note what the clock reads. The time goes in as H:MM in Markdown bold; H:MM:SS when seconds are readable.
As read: **1:58**
